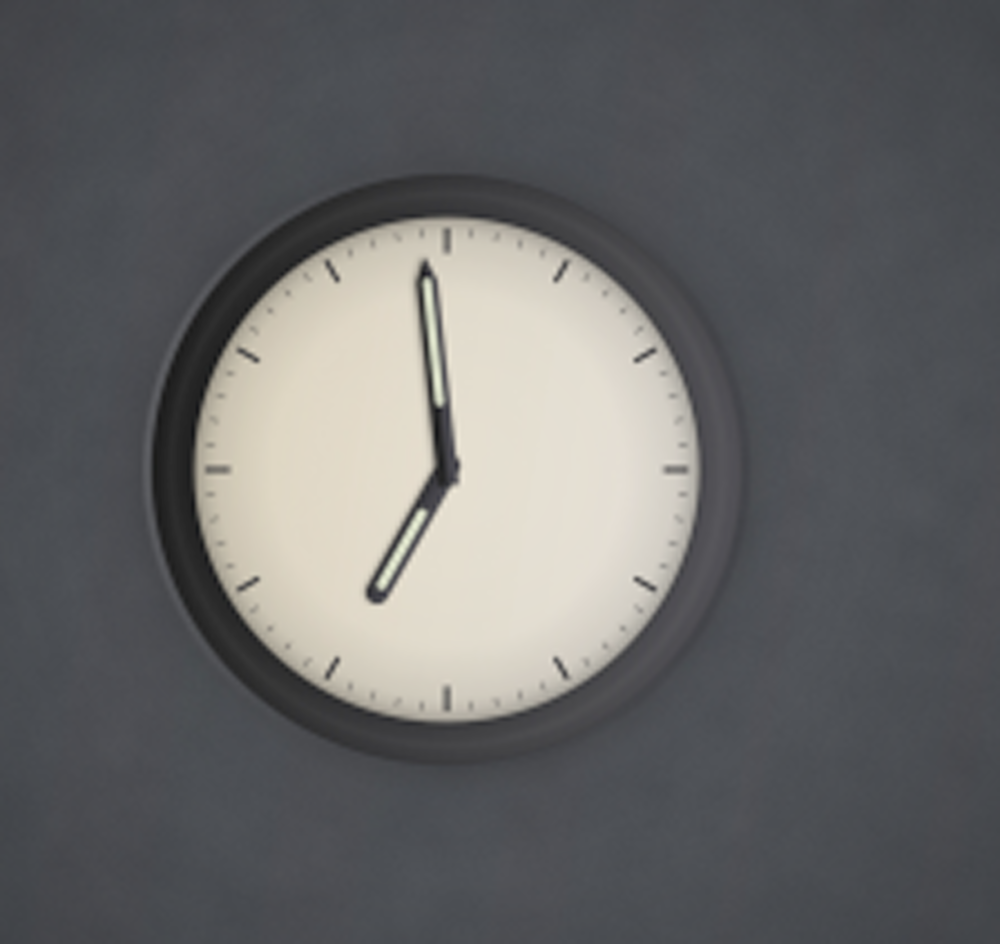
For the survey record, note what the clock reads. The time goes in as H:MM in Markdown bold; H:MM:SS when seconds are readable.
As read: **6:59**
